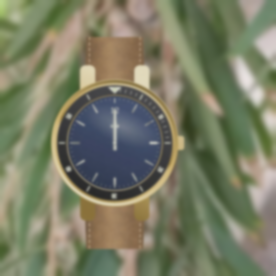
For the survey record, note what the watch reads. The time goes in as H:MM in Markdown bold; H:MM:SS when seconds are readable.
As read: **12:00**
